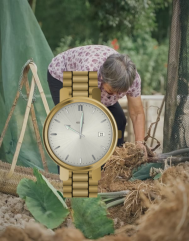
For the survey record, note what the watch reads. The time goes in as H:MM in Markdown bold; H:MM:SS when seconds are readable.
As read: **10:01**
